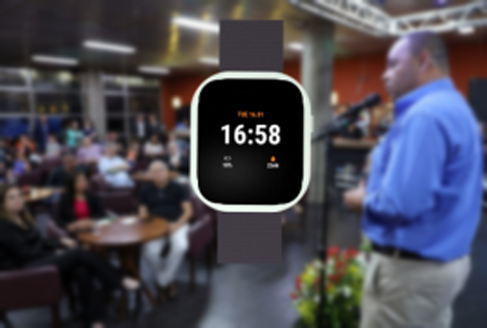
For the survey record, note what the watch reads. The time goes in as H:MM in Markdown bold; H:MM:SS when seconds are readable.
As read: **16:58**
